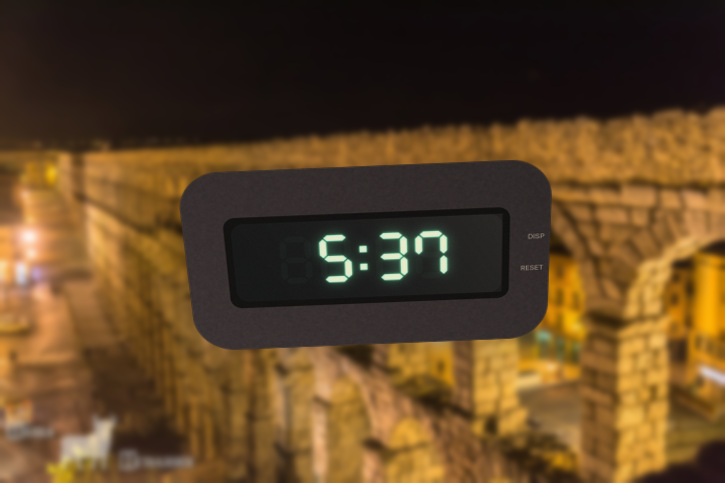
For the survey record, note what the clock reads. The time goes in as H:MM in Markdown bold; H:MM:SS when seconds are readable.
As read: **5:37**
